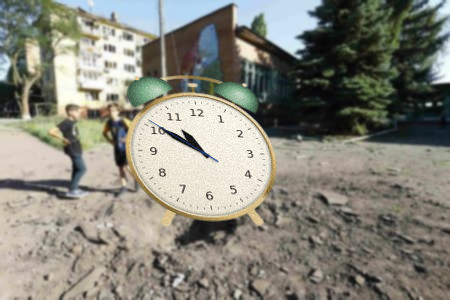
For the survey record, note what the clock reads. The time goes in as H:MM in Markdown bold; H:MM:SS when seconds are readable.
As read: **10:50:51**
